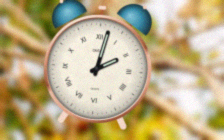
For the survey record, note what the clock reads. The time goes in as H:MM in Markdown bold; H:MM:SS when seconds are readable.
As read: **2:02**
